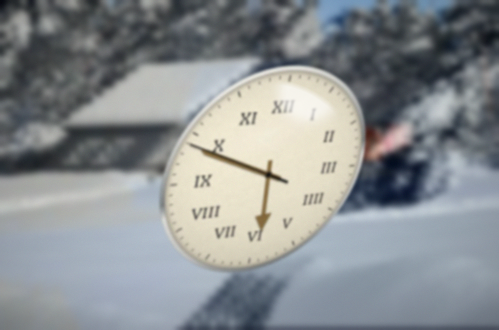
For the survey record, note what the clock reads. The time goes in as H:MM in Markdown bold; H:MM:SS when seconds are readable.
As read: **5:48:49**
